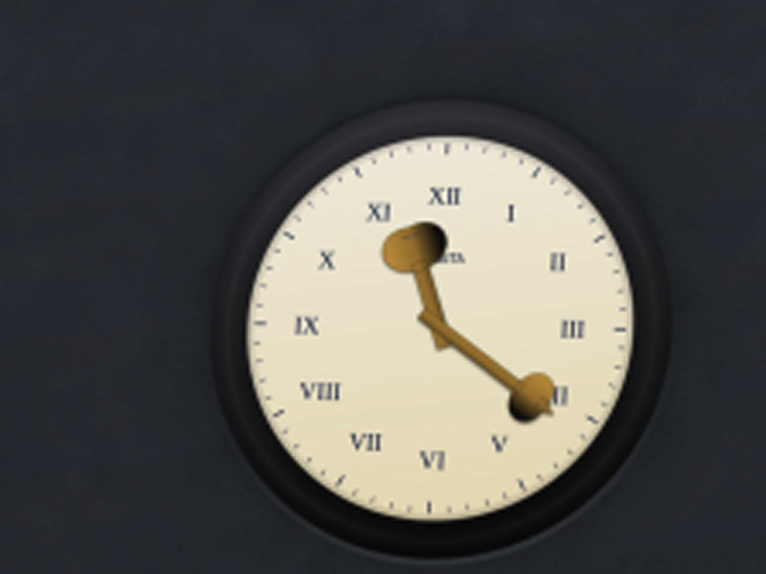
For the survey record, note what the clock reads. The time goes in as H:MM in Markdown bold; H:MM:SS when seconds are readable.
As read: **11:21**
